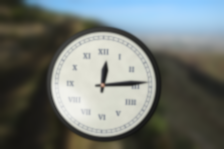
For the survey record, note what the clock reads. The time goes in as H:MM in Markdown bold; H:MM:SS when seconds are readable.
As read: **12:14**
